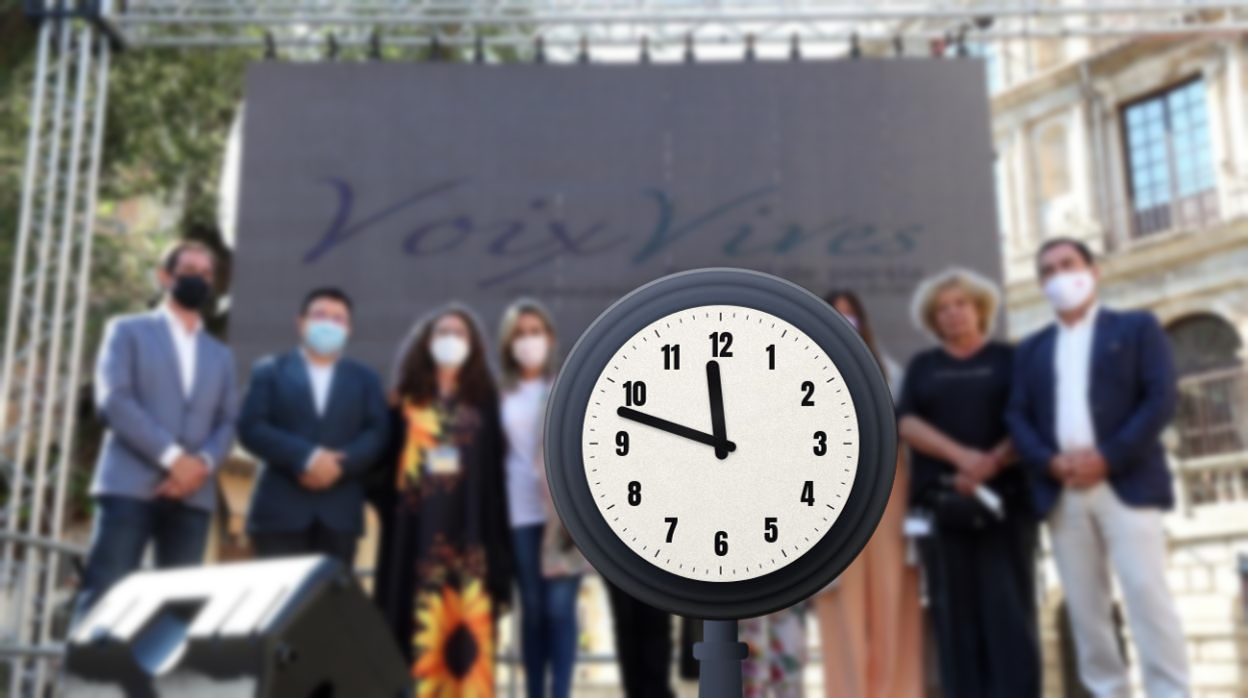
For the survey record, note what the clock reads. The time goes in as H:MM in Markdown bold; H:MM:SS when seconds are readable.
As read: **11:48**
